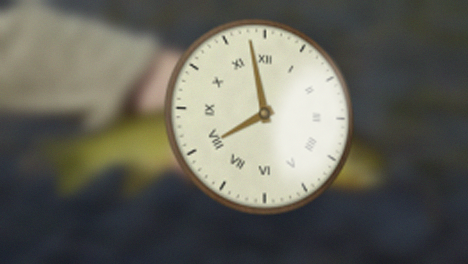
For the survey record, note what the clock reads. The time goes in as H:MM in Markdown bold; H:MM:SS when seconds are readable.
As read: **7:58**
